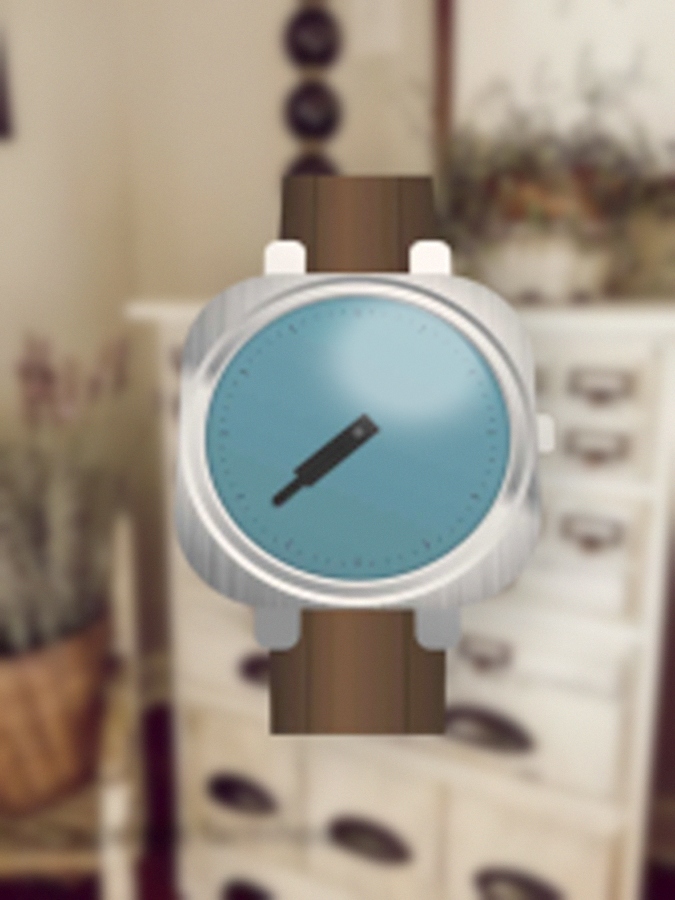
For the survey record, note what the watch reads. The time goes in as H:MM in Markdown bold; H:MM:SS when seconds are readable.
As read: **7:38**
